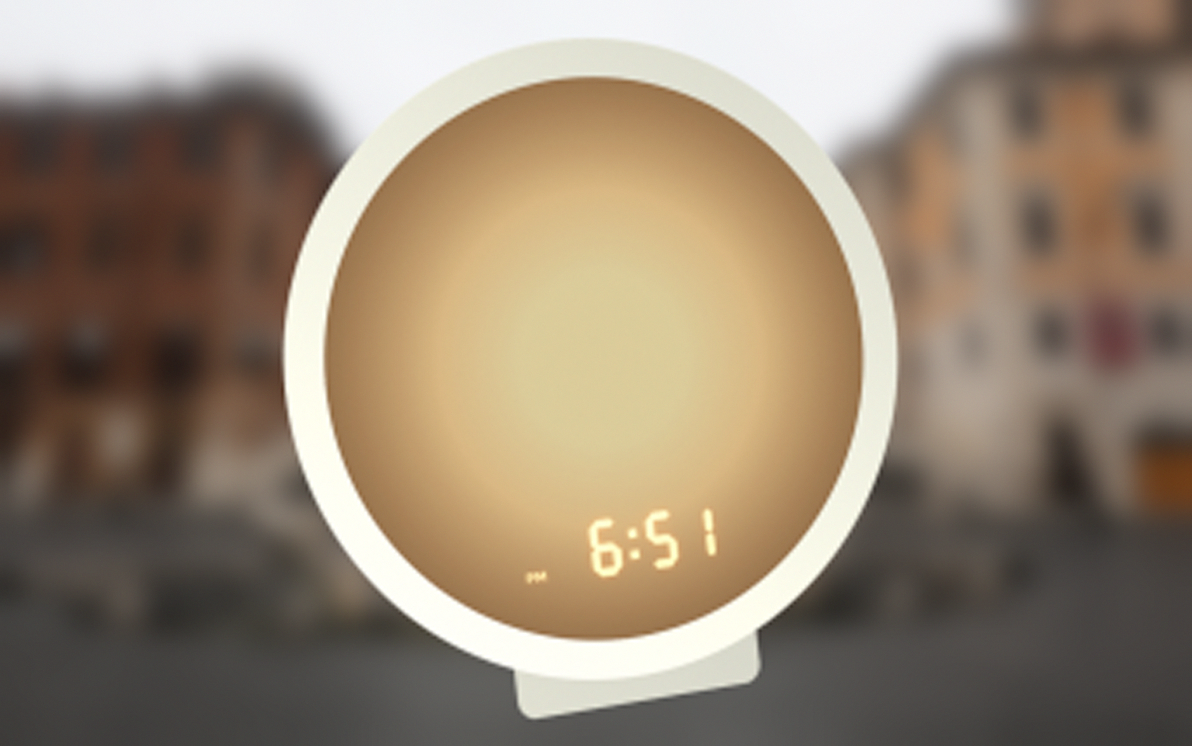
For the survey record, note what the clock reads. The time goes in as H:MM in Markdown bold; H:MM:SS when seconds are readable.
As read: **6:51**
